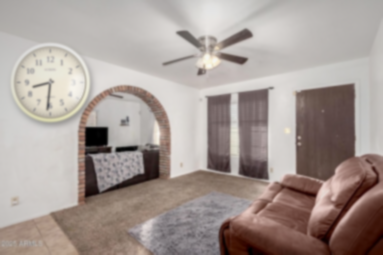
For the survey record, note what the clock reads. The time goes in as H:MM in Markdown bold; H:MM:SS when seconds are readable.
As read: **8:31**
